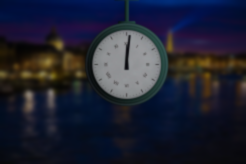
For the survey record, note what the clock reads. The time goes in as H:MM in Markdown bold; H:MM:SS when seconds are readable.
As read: **12:01**
